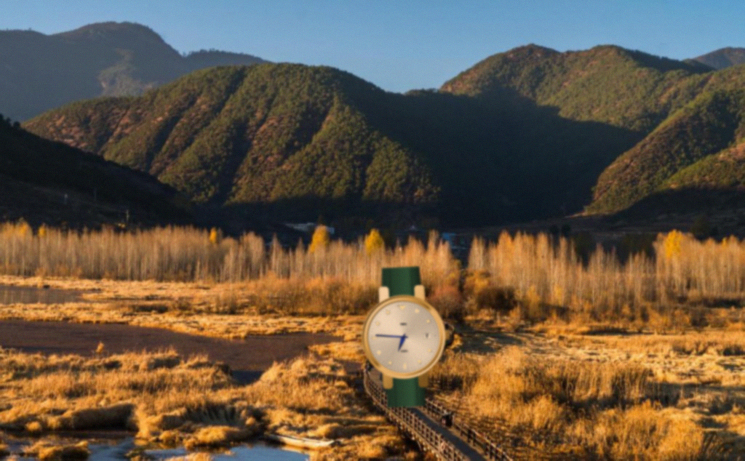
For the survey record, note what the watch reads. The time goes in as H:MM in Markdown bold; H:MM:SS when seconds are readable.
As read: **6:46**
